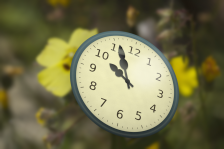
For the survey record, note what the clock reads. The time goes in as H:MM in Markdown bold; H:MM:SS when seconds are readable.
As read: **9:56**
